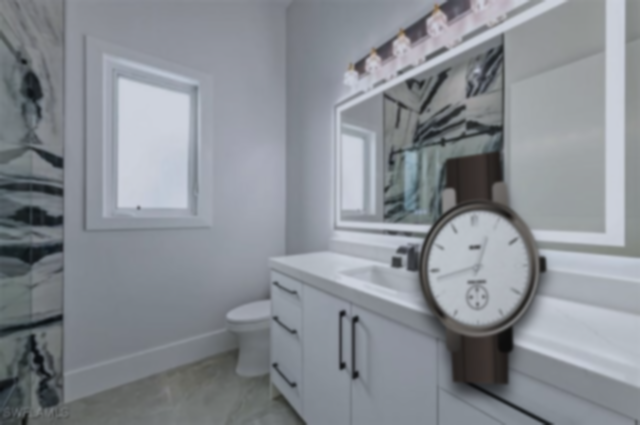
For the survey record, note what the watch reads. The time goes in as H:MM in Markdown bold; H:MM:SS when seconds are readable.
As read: **12:43**
